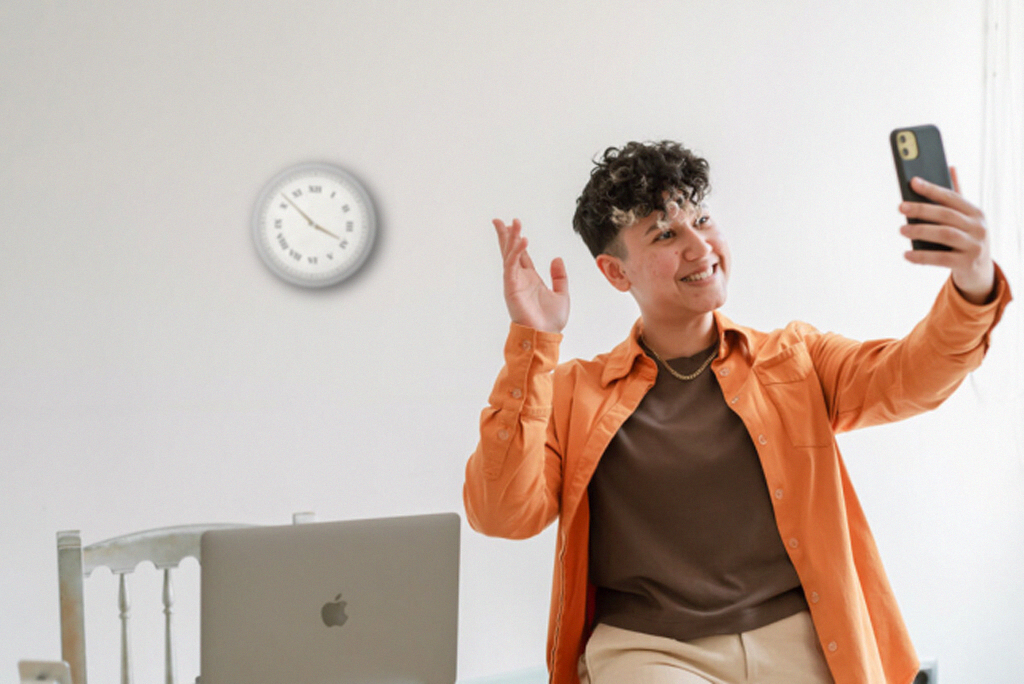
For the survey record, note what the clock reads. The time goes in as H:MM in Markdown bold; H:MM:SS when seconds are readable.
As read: **3:52**
